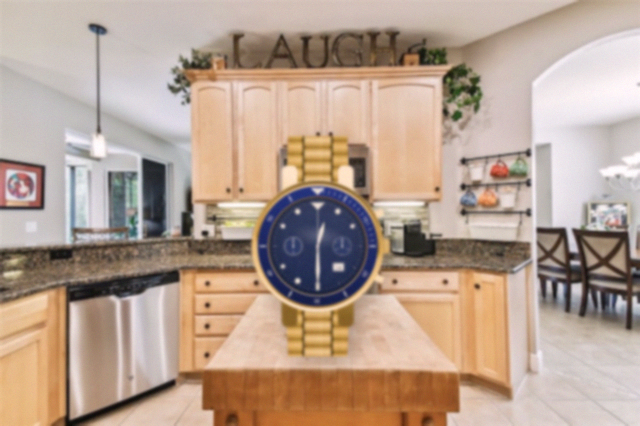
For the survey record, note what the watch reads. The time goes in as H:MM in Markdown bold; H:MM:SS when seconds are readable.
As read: **12:30**
